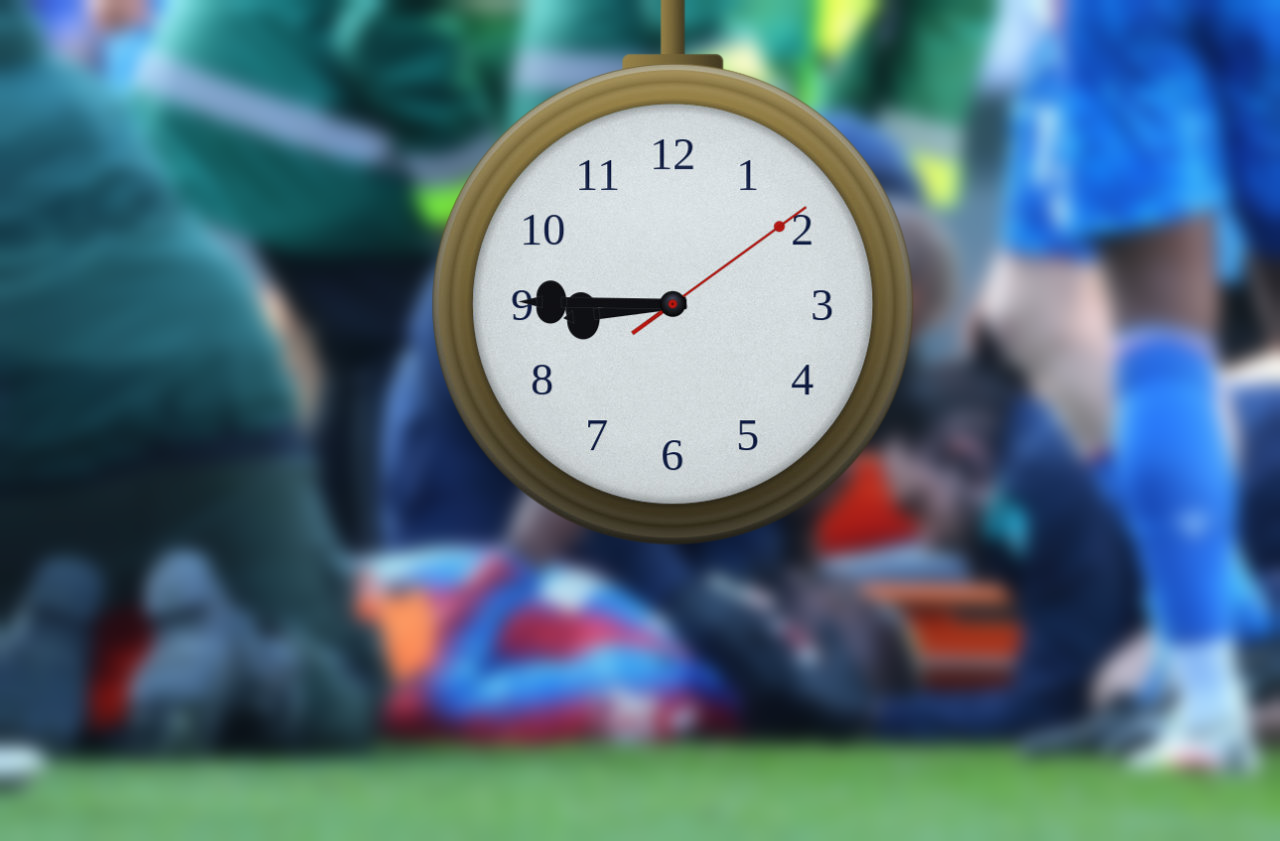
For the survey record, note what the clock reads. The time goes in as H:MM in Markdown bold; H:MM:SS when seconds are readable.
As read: **8:45:09**
